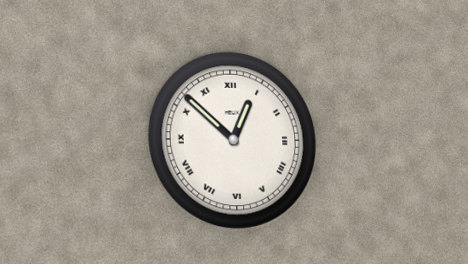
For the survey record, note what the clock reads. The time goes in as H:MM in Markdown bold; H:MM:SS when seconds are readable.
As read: **12:52**
